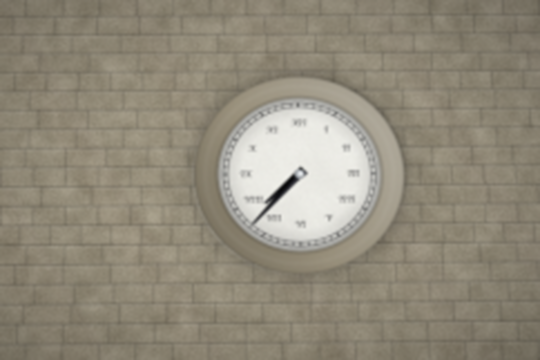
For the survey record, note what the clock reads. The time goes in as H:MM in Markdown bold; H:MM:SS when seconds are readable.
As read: **7:37**
